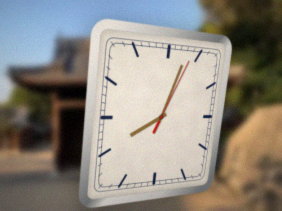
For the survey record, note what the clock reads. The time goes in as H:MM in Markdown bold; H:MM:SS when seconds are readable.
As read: **8:03:04**
